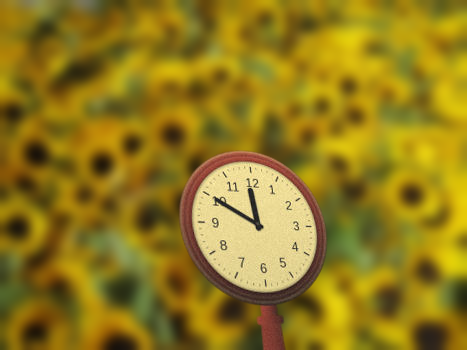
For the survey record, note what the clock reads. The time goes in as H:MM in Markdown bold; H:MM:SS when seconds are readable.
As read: **11:50**
